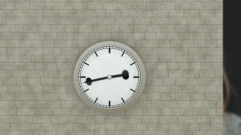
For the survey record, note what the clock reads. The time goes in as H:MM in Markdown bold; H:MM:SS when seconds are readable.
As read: **2:43**
